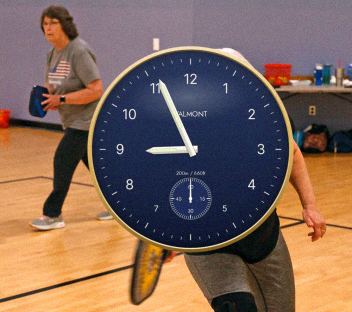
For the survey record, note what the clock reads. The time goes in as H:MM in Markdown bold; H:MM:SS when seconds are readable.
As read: **8:56**
